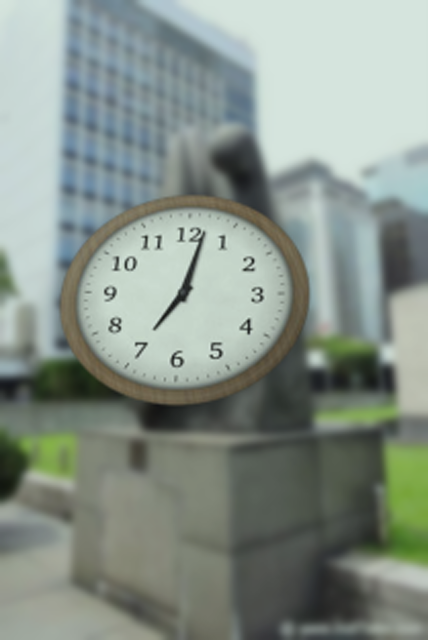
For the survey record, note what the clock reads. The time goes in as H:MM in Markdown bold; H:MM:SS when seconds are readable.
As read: **7:02**
